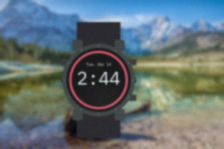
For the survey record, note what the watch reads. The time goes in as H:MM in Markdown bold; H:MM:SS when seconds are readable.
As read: **2:44**
